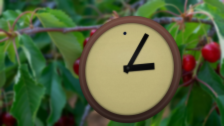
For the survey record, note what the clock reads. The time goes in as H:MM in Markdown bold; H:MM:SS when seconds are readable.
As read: **3:06**
